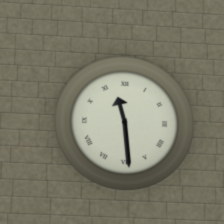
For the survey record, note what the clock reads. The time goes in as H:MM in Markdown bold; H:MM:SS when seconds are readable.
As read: **11:29**
